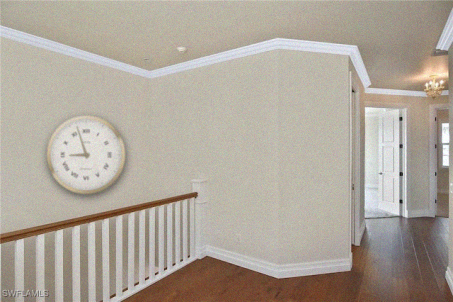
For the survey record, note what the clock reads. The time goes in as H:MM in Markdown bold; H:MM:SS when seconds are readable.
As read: **8:57**
